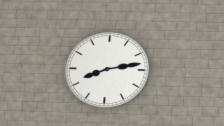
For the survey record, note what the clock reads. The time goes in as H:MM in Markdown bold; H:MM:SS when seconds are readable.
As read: **8:13**
